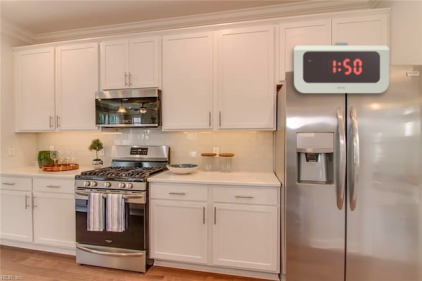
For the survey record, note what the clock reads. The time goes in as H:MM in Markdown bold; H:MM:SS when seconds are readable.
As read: **1:50**
